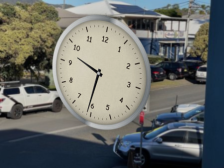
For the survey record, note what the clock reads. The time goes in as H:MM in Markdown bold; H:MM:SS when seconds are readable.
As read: **9:31**
